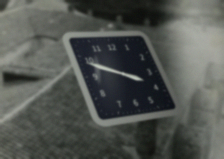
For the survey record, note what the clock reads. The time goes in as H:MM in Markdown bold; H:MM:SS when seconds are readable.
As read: **3:49**
